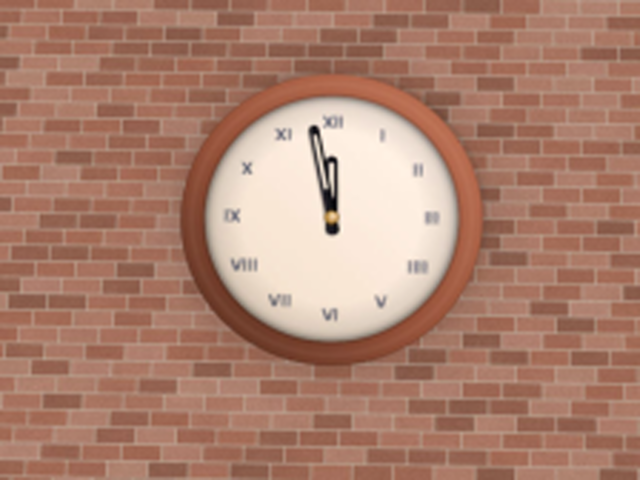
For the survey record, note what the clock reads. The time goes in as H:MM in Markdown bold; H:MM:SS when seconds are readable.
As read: **11:58**
